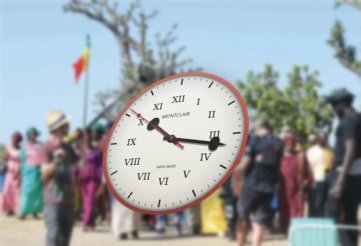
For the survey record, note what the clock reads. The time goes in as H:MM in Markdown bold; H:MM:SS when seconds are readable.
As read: **10:16:51**
